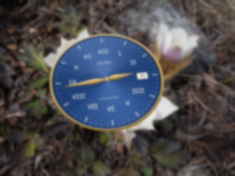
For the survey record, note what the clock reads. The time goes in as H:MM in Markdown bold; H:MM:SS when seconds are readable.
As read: **2:44**
